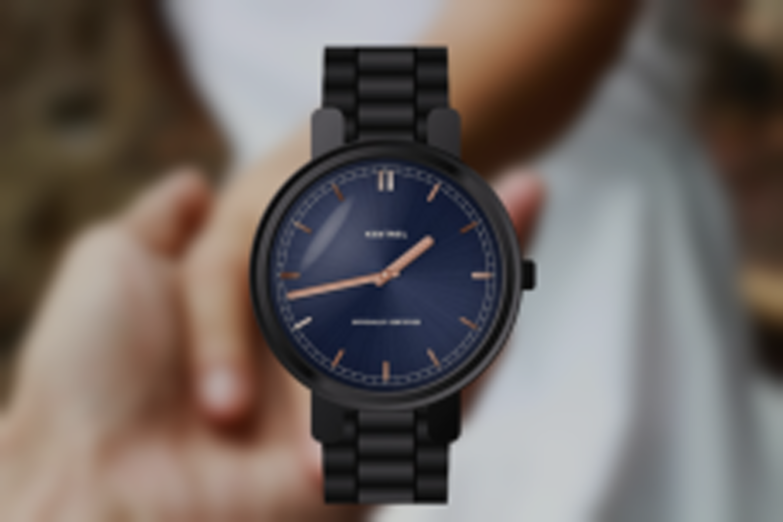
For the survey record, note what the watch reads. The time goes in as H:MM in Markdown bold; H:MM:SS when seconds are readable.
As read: **1:43**
